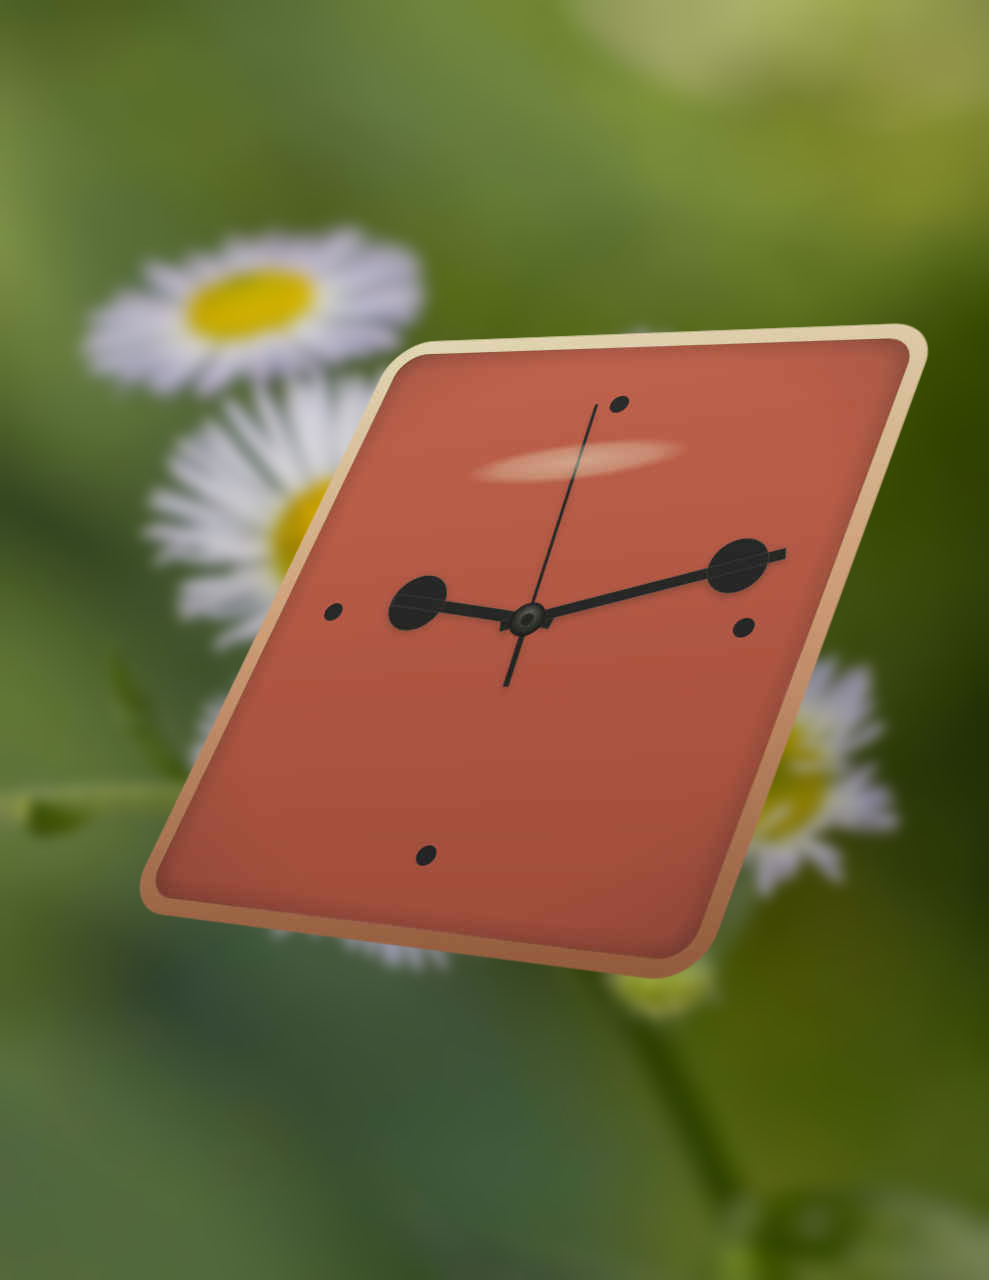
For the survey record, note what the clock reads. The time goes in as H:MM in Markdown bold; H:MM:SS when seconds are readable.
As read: **9:11:59**
